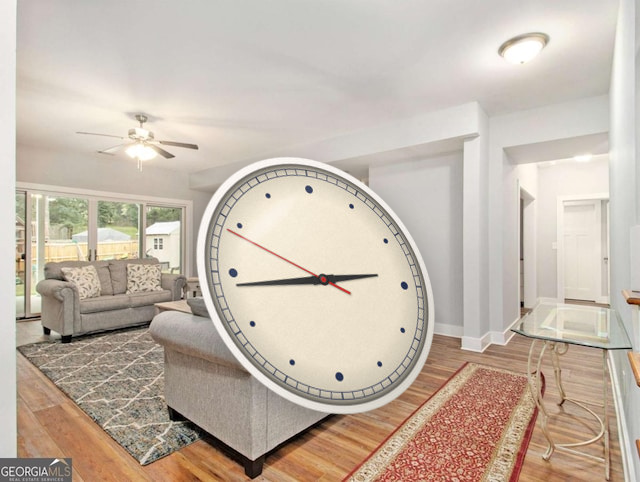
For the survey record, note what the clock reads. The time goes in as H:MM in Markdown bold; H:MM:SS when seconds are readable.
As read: **2:43:49**
